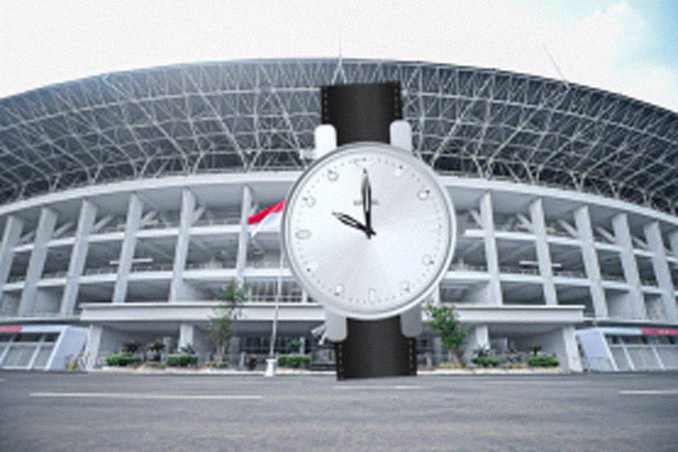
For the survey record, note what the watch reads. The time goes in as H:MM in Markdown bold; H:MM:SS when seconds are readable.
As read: **10:00**
